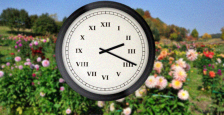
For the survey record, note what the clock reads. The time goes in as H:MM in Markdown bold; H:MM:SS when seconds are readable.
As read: **2:19**
